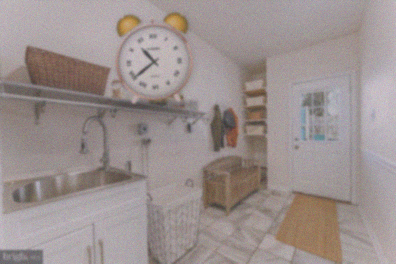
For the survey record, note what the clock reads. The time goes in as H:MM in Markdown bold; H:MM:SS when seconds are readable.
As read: **10:39**
